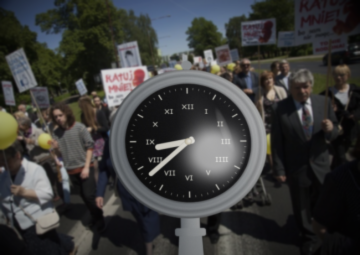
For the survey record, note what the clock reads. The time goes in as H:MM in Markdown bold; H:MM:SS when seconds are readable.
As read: **8:38**
